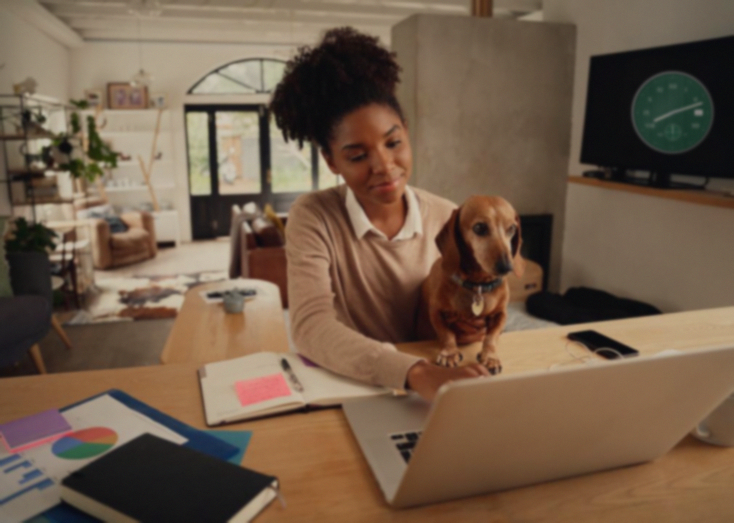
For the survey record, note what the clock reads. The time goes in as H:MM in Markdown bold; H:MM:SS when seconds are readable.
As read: **8:12**
